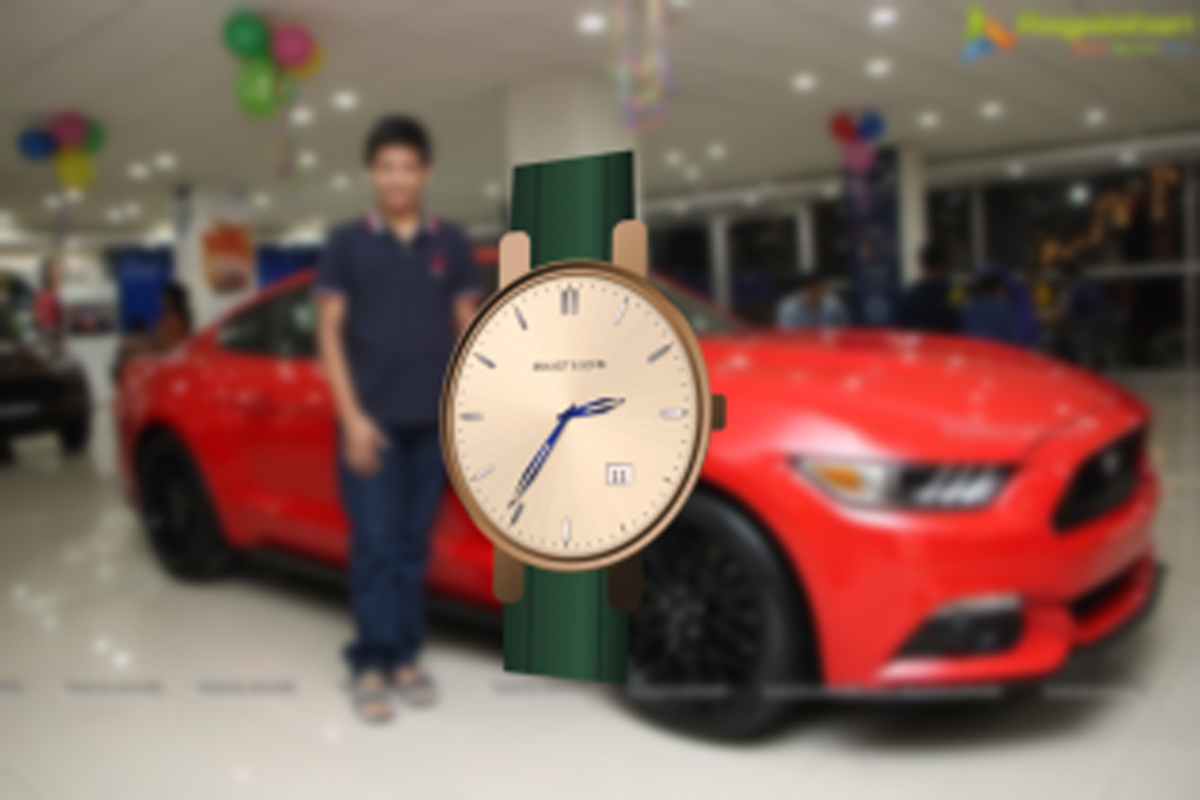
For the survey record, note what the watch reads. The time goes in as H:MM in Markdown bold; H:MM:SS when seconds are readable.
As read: **2:36**
